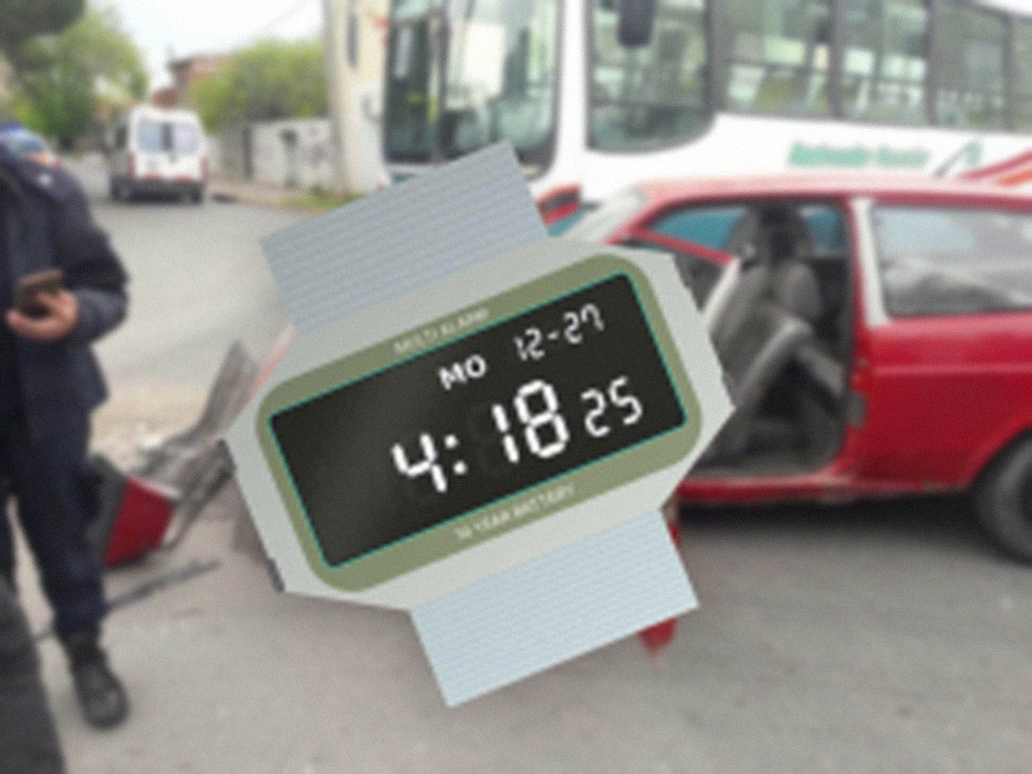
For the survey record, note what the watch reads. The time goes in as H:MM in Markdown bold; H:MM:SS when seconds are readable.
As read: **4:18:25**
